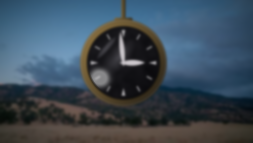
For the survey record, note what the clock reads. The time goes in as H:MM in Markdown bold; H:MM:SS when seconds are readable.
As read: **2:59**
